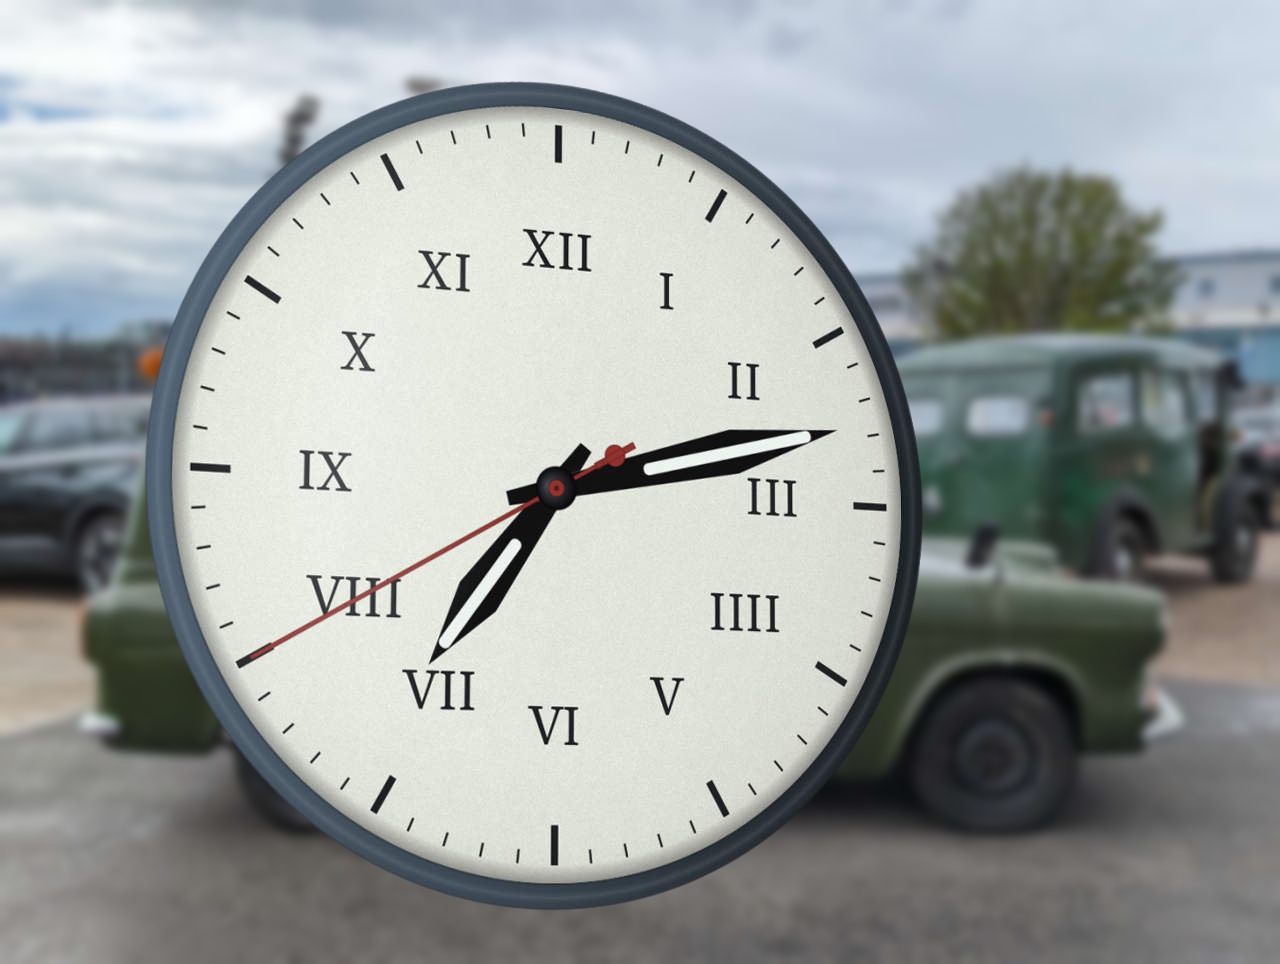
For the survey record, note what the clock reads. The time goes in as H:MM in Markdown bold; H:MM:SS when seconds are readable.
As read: **7:12:40**
